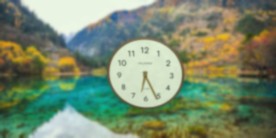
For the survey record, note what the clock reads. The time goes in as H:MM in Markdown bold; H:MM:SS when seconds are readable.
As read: **6:26**
